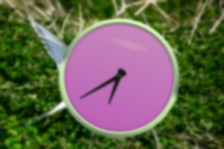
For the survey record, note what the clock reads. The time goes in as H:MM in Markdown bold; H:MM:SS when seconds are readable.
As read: **6:40**
